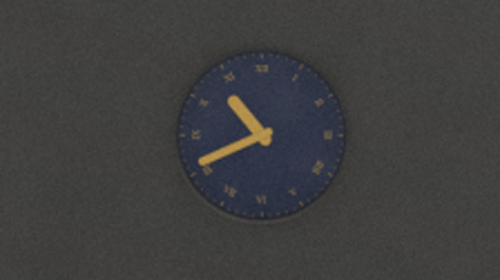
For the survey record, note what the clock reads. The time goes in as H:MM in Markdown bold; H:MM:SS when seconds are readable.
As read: **10:41**
